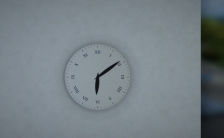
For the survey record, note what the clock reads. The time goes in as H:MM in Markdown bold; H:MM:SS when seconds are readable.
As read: **6:09**
